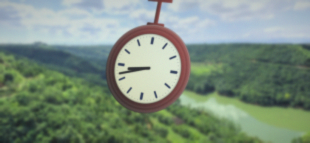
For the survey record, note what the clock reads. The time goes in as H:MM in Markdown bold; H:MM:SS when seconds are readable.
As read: **8:42**
